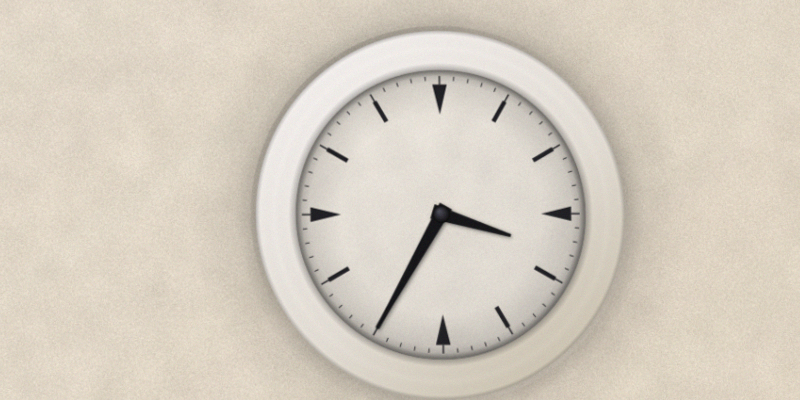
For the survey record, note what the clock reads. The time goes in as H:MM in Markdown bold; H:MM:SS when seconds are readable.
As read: **3:35**
